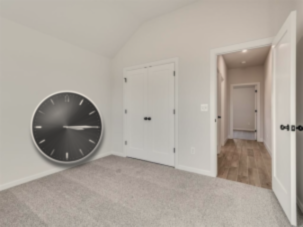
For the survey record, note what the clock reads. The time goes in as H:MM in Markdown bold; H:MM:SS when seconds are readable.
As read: **3:15**
